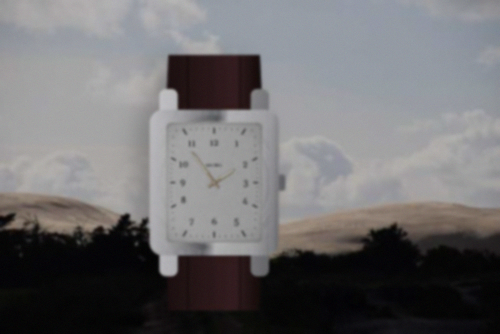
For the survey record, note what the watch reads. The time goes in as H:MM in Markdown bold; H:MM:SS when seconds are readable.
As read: **1:54**
